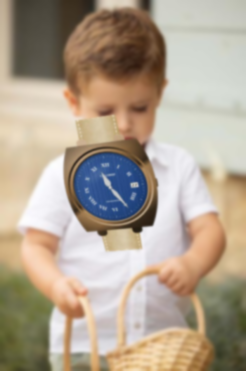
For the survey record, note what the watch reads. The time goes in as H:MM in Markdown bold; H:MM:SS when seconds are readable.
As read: **11:25**
